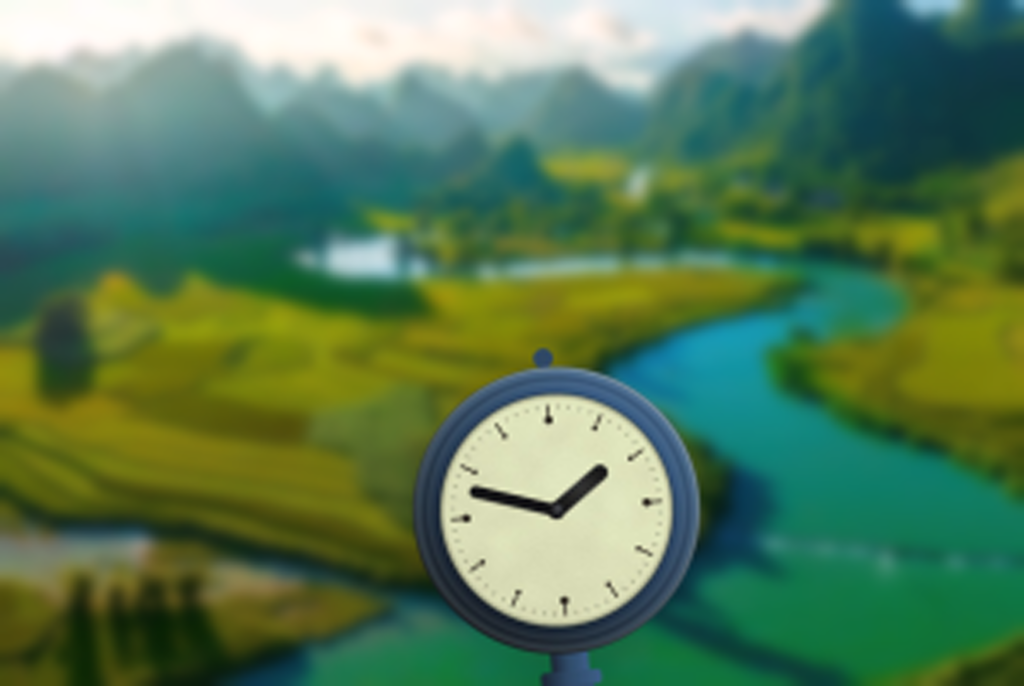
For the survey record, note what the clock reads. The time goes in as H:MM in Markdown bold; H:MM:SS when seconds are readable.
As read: **1:48**
